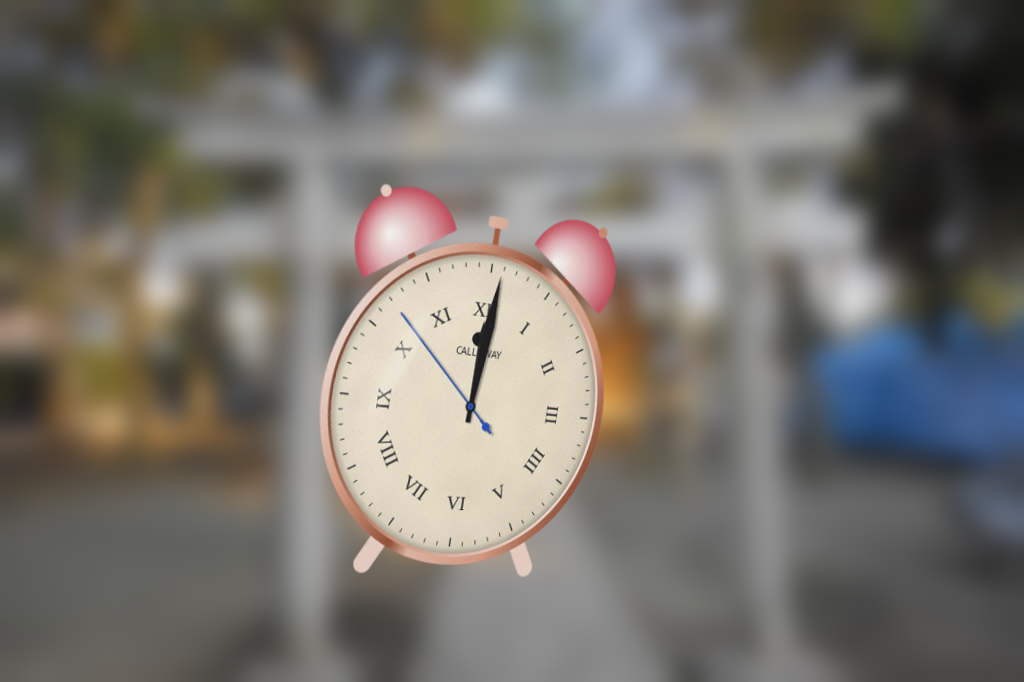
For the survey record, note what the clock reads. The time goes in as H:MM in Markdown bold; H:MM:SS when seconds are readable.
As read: **12:00:52**
